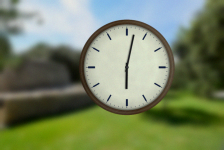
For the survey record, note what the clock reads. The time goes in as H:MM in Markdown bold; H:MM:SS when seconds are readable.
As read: **6:02**
